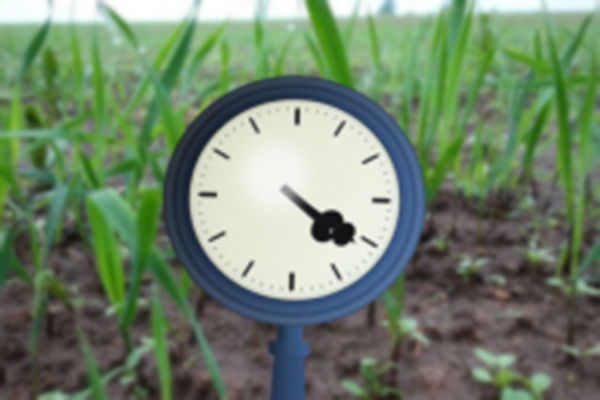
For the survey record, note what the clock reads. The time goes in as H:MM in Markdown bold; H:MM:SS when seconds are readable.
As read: **4:21**
